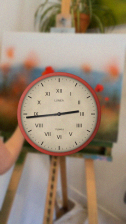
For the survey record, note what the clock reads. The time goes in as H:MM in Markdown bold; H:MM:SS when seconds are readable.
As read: **2:44**
